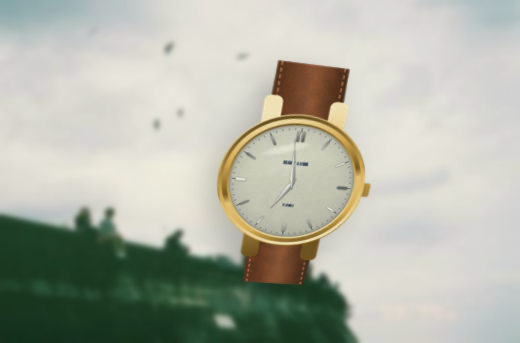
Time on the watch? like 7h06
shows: 6h59
